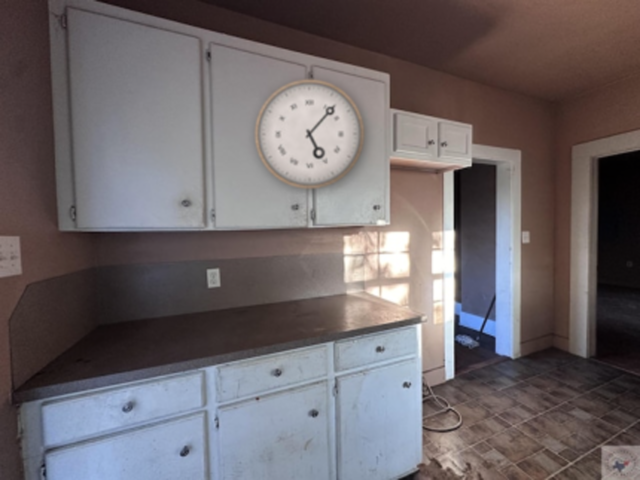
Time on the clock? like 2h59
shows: 5h07
